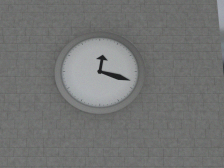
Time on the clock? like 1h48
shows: 12h18
